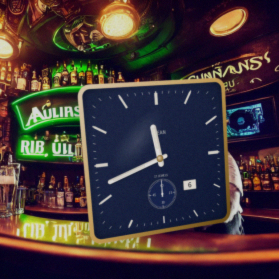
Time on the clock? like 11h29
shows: 11h42
